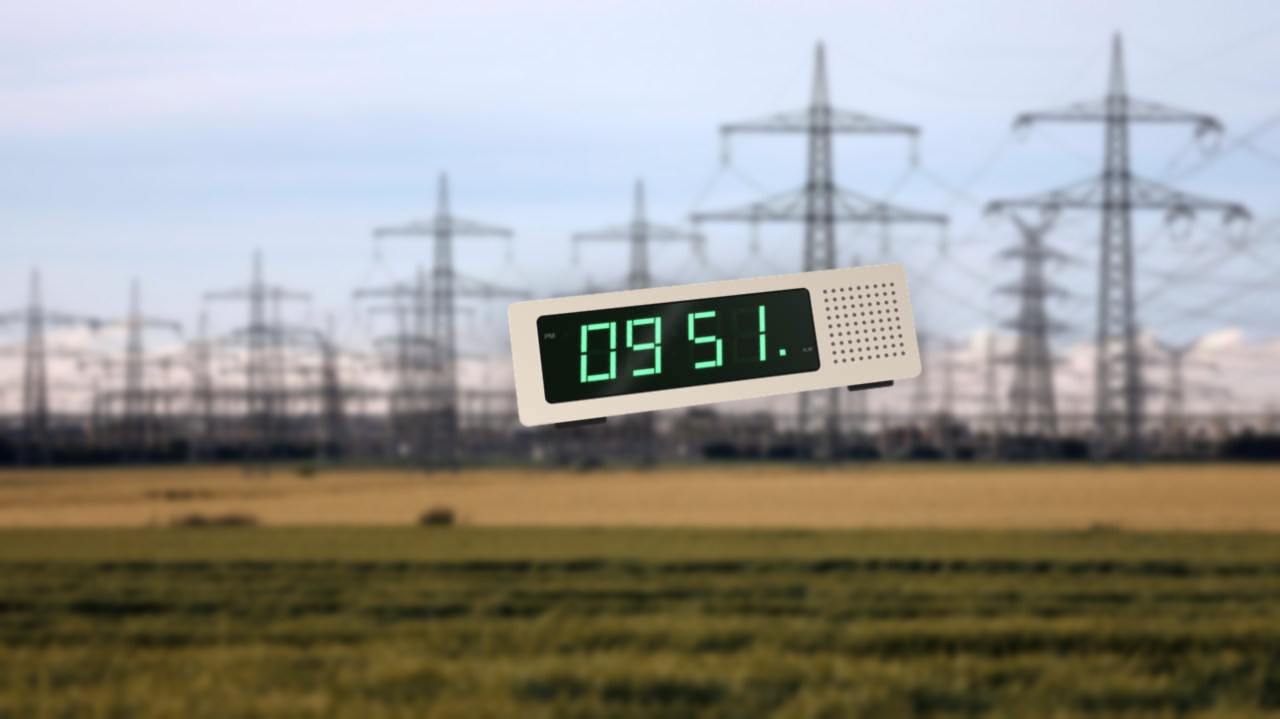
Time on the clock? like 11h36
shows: 9h51
